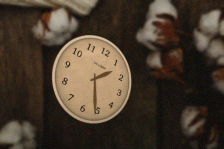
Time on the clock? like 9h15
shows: 1h26
